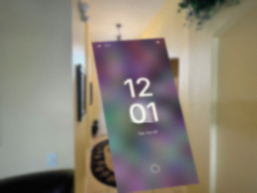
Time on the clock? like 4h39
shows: 12h01
